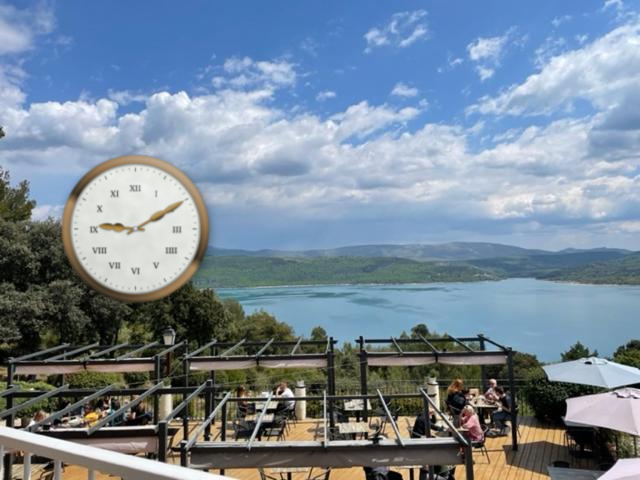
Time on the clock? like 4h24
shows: 9h10
